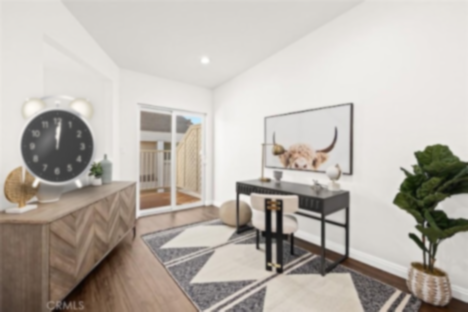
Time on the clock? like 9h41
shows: 12h01
